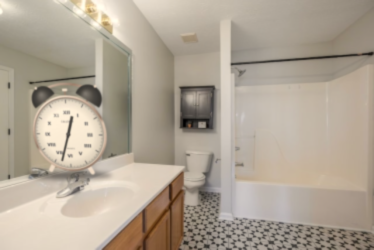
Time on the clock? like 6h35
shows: 12h33
